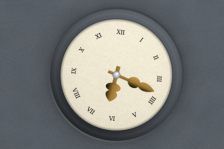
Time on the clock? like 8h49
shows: 6h18
